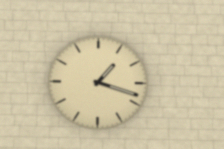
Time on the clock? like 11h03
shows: 1h18
